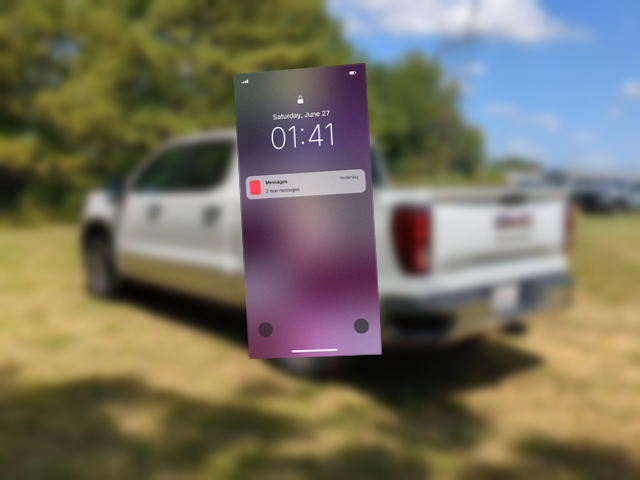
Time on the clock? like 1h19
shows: 1h41
